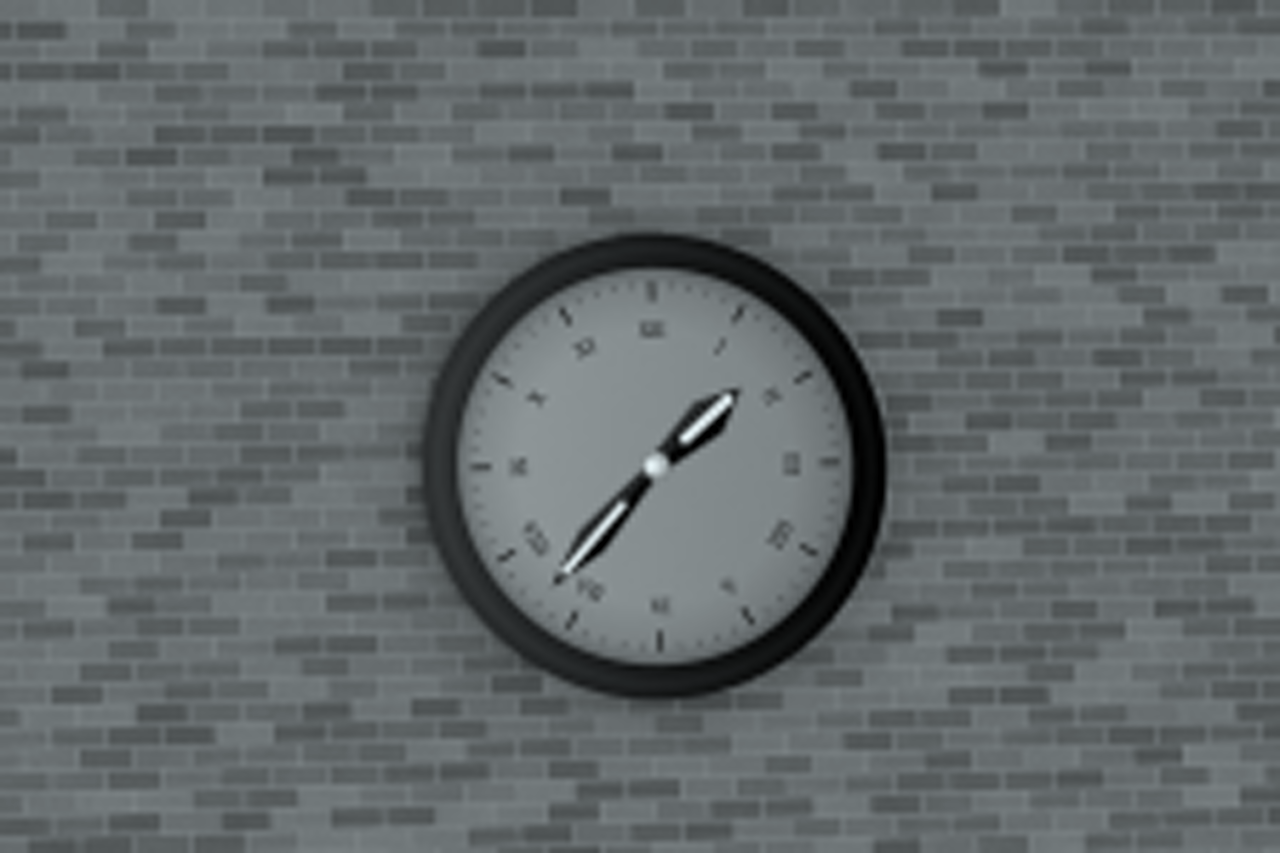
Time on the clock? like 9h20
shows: 1h37
